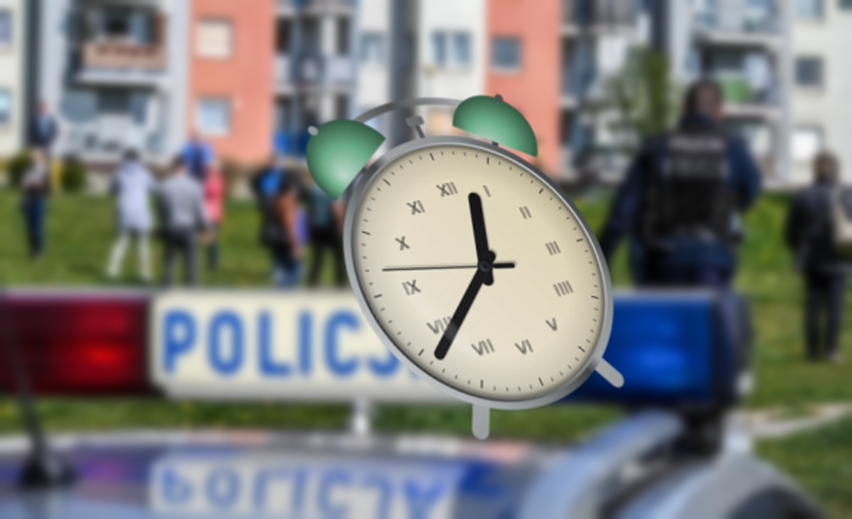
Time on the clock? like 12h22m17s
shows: 12h38m47s
